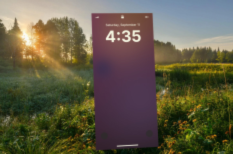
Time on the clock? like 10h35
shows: 4h35
